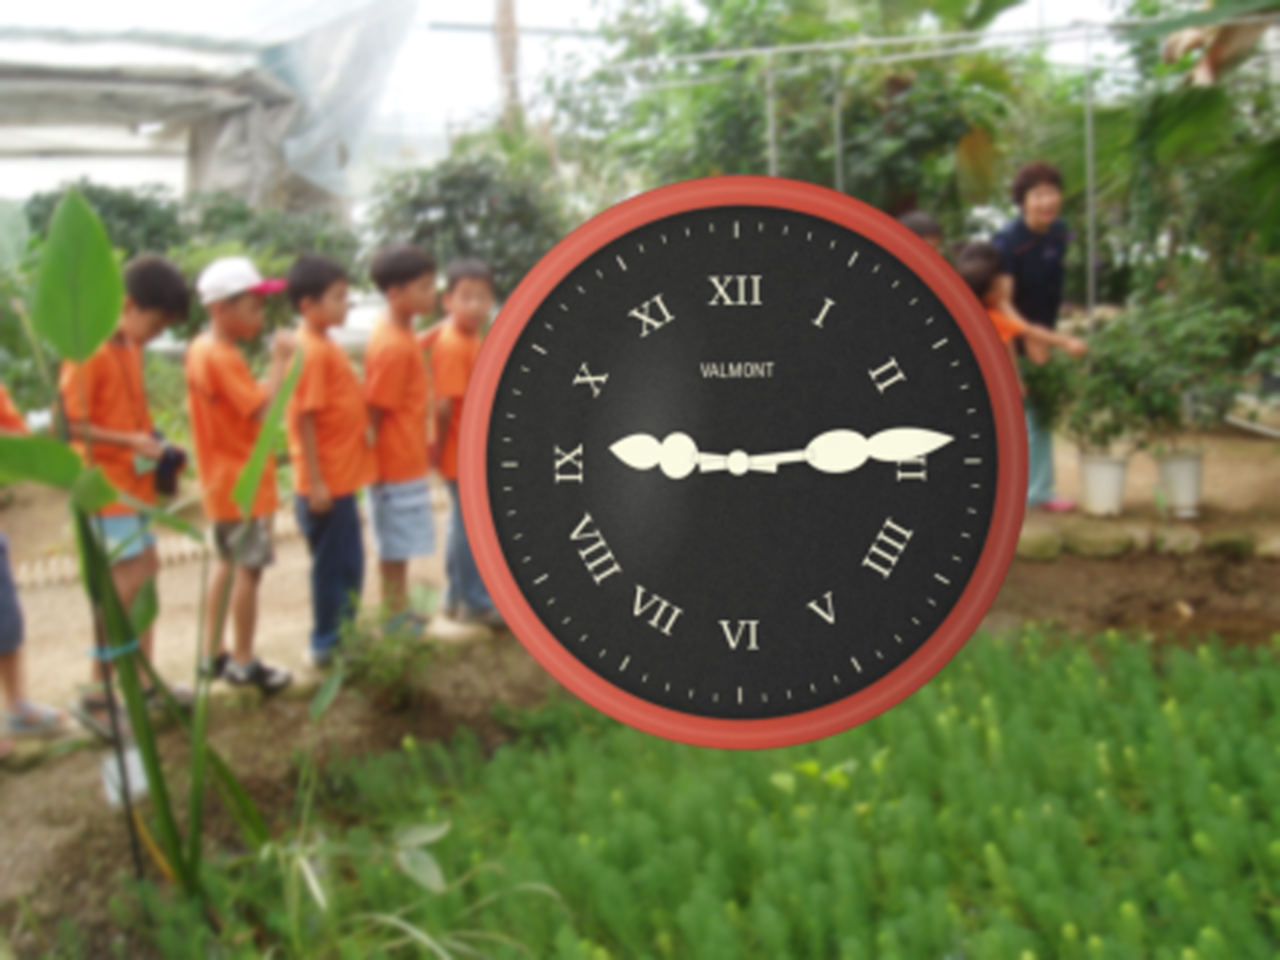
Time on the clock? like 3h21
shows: 9h14
